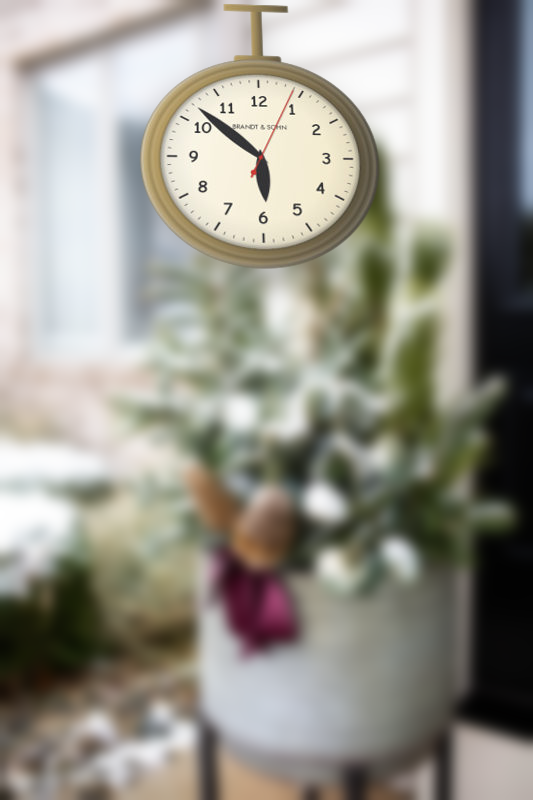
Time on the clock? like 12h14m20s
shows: 5h52m04s
